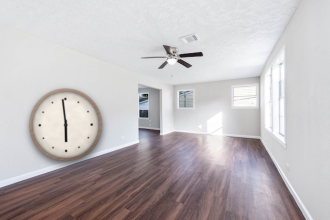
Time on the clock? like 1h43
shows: 5h59
